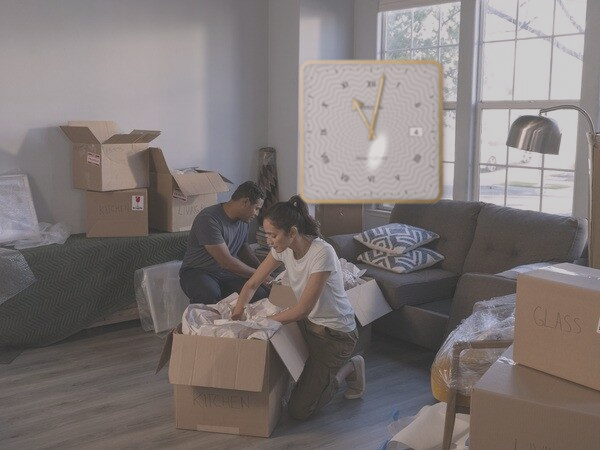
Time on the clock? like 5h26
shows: 11h02
